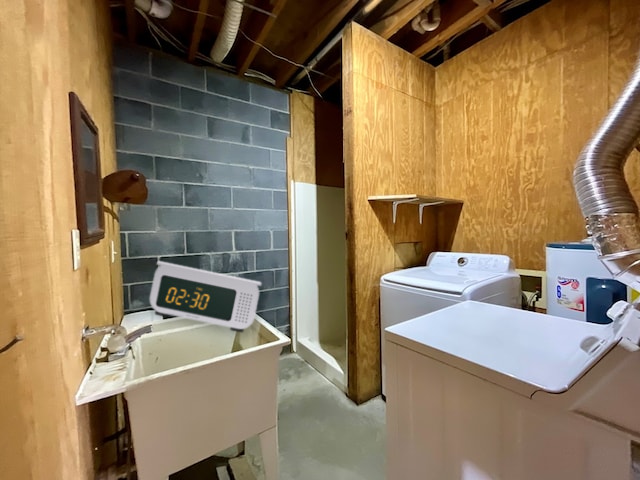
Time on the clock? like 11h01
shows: 2h30
